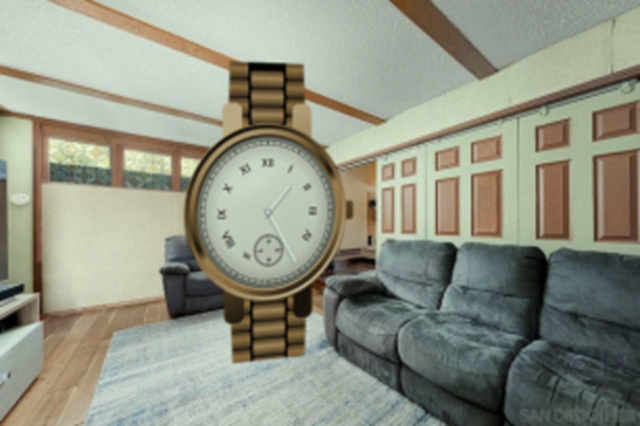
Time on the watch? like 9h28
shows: 1h25
